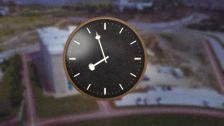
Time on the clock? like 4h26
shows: 7h57
